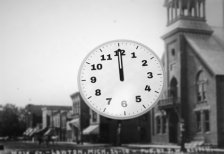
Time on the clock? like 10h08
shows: 12h00
